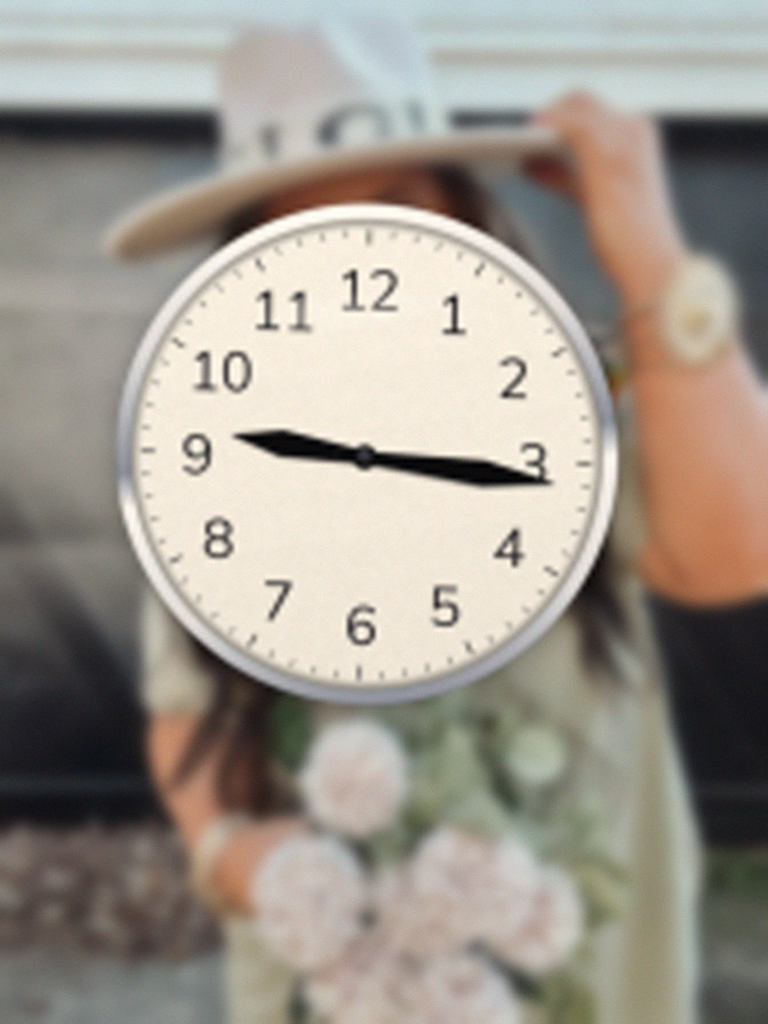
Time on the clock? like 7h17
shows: 9h16
